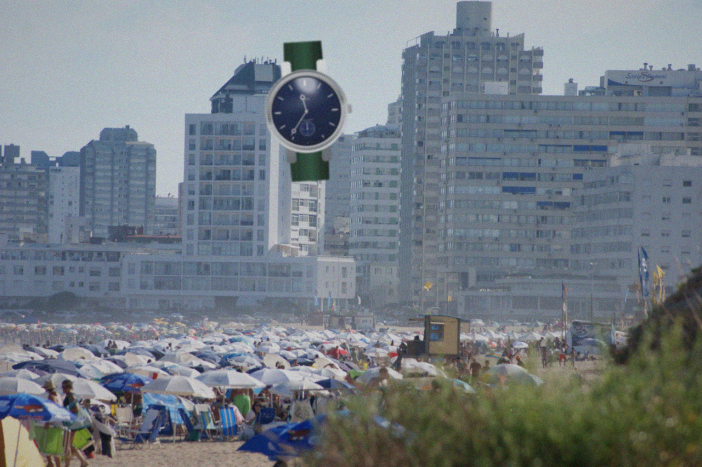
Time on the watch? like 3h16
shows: 11h36
